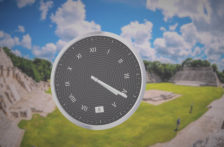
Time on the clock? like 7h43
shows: 4h21
